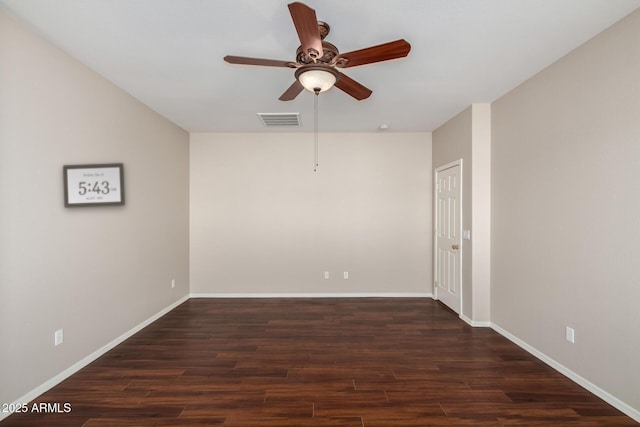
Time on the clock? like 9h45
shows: 5h43
